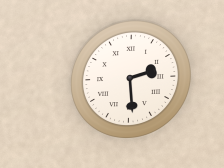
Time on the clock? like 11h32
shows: 2h29
